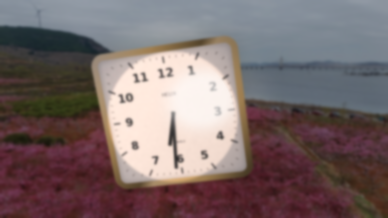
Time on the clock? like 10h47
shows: 6h31
